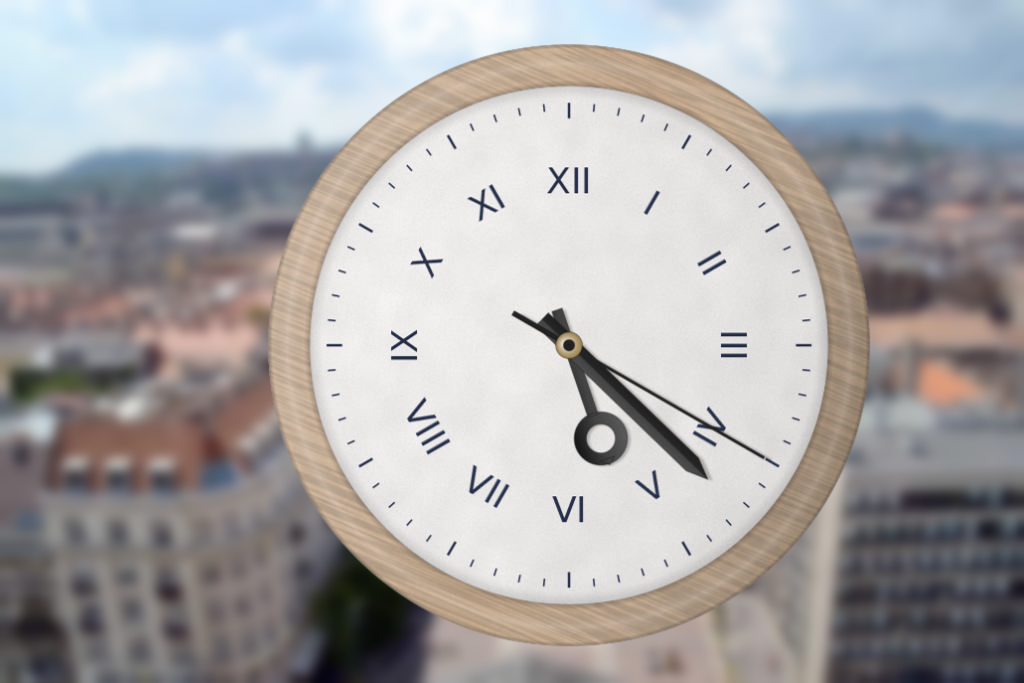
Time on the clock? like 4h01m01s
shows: 5h22m20s
